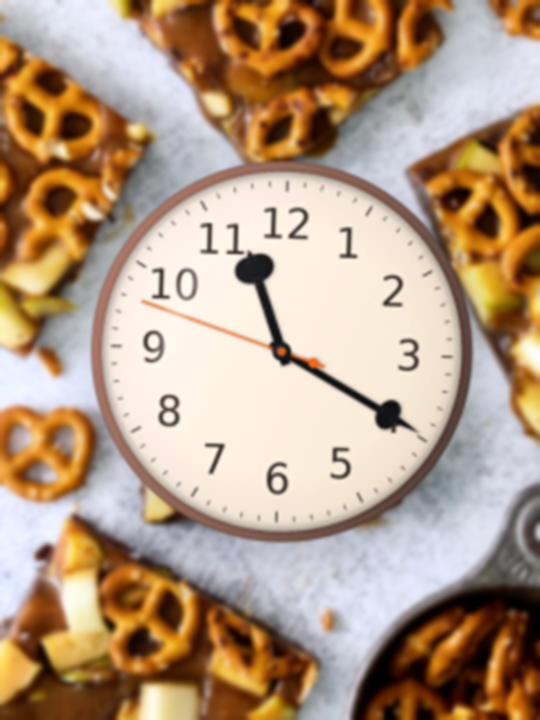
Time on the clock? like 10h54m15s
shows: 11h19m48s
